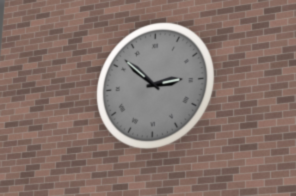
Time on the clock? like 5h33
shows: 2h52
